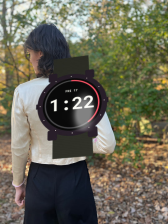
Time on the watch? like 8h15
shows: 1h22
